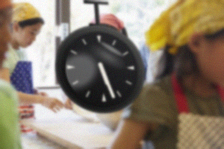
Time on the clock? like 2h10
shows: 5h27
